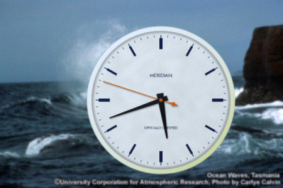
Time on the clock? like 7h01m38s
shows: 5h41m48s
